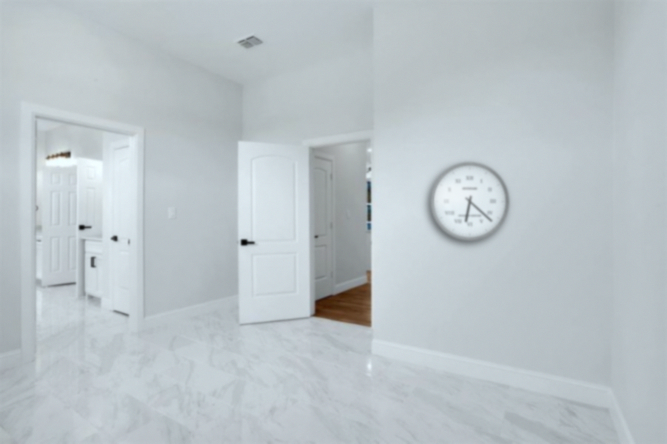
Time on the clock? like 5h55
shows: 6h22
